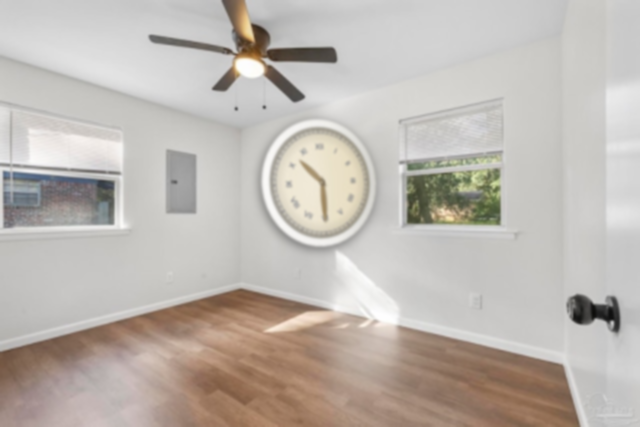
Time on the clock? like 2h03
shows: 10h30
